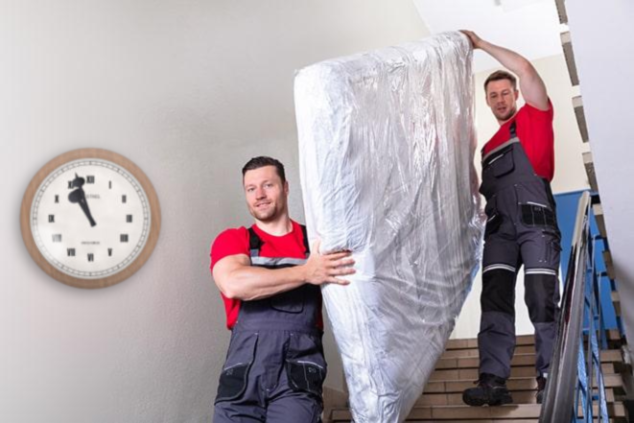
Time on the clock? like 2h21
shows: 10h57
